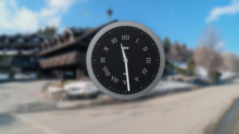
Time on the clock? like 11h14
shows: 11h29
